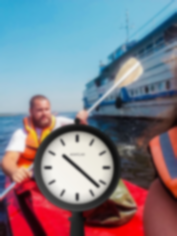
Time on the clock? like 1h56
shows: 10h22
